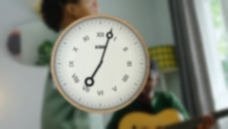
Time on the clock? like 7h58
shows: 7h03
